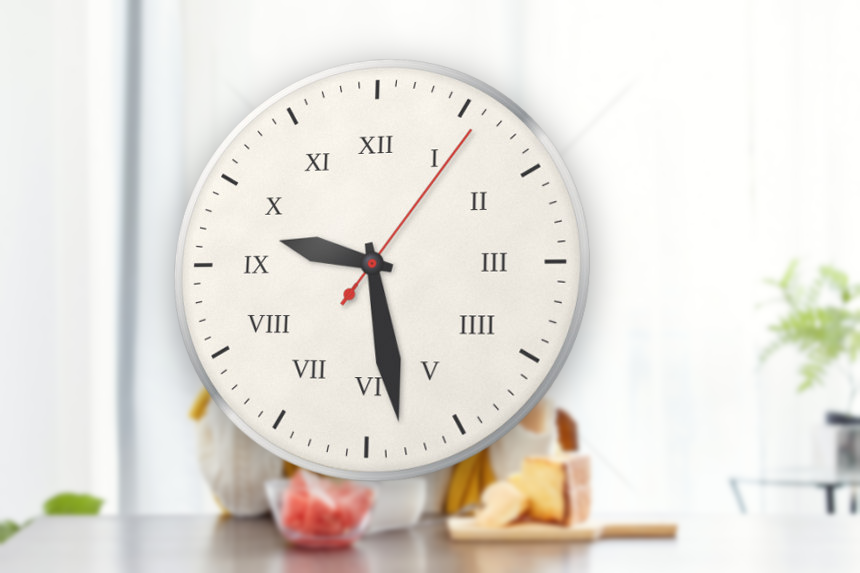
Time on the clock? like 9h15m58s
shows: 9h28m06s
